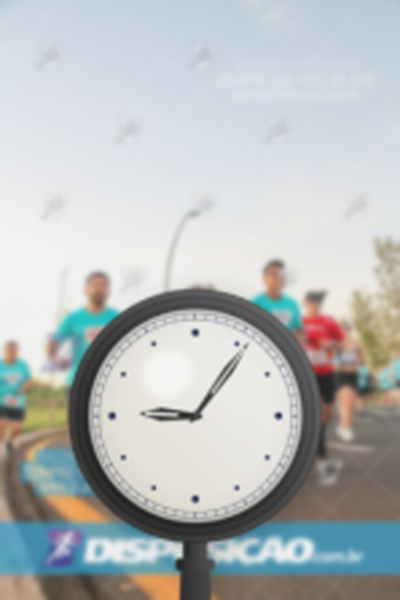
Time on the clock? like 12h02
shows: 9h06
